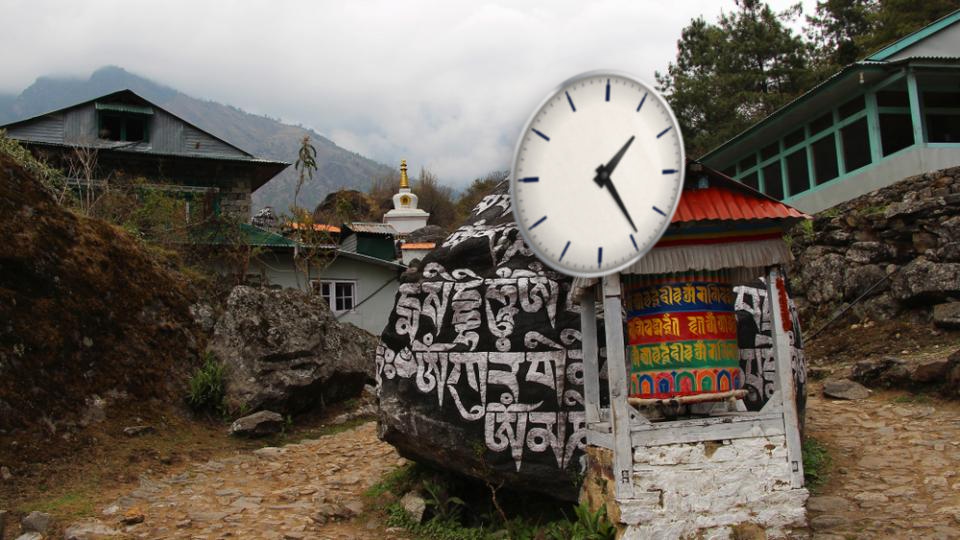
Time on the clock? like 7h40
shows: 1h24
